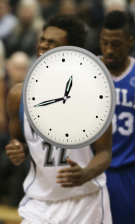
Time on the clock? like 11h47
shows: 12h43
